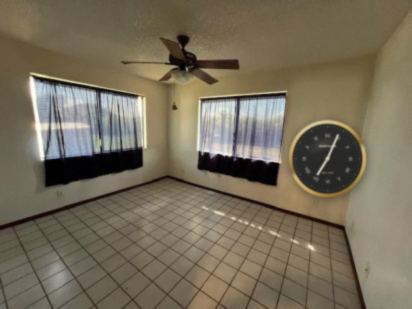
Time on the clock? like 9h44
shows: 7h04
